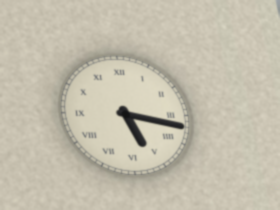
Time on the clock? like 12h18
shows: 5h17
